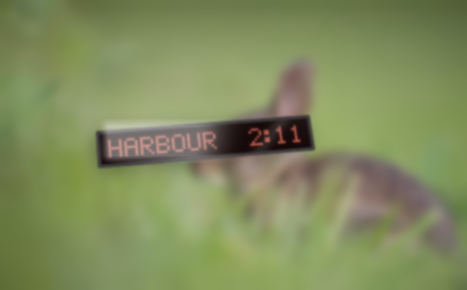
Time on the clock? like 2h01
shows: 2h11
